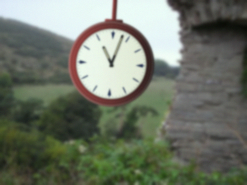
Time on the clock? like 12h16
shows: 11h03
